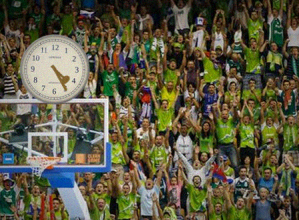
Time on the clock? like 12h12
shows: 4h25
